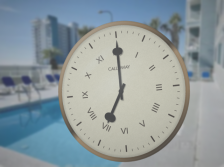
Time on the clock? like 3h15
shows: 7h00
